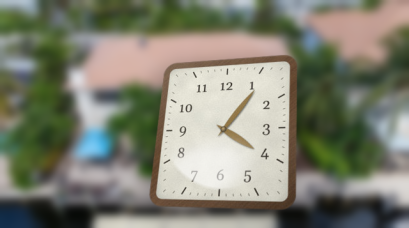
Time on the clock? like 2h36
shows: 4h06
